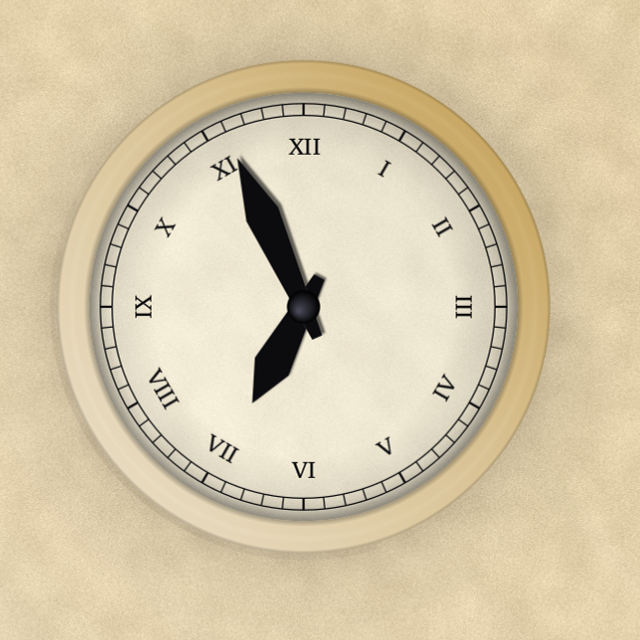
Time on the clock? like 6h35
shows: 6h56
